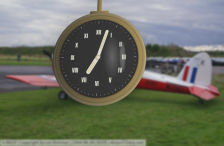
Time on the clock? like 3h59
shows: 7h03
